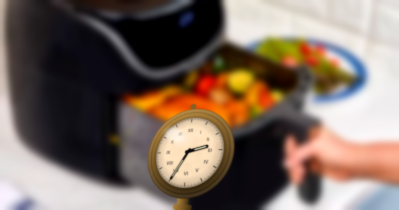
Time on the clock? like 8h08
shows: 2h35
